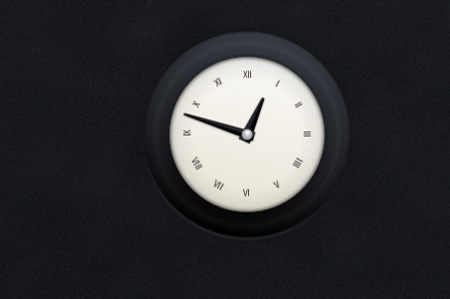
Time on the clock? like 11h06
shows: 12h48
